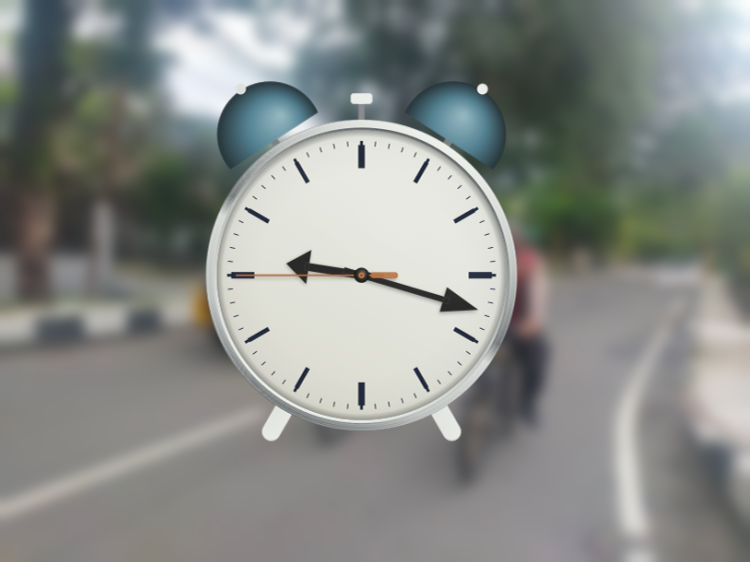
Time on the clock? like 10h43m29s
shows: 9h17m45s
